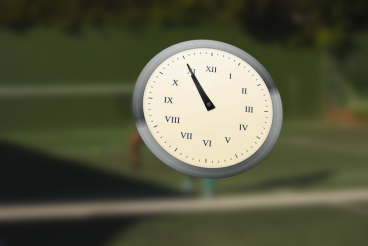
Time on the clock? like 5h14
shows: 10h55
